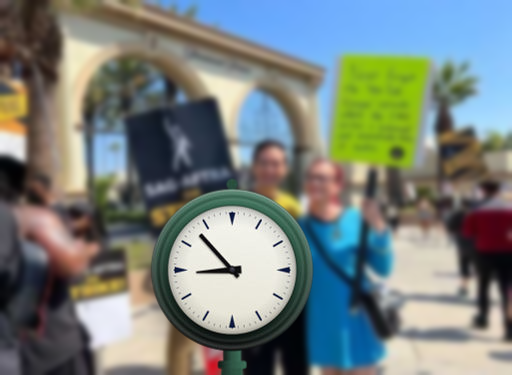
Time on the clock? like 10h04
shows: 8h53
